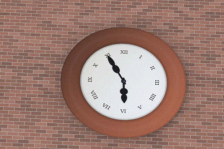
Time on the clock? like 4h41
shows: 5h55
